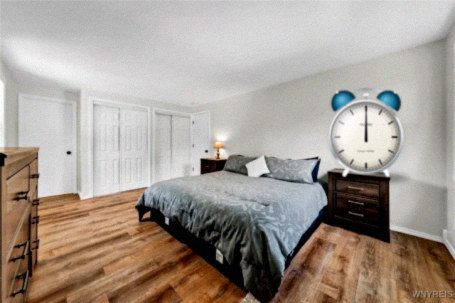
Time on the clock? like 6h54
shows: 12h00
